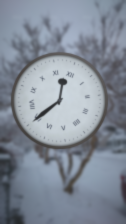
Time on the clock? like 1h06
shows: 11h35
